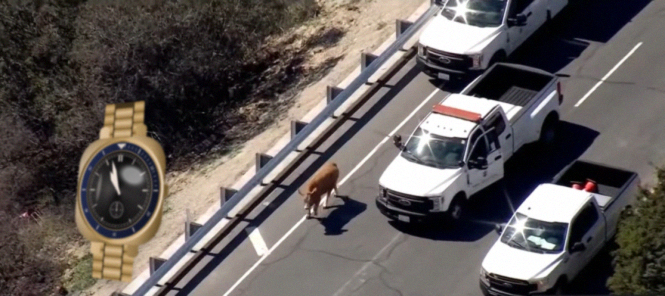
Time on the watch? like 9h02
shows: 10h57
